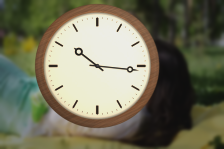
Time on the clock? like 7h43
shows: 10h16
